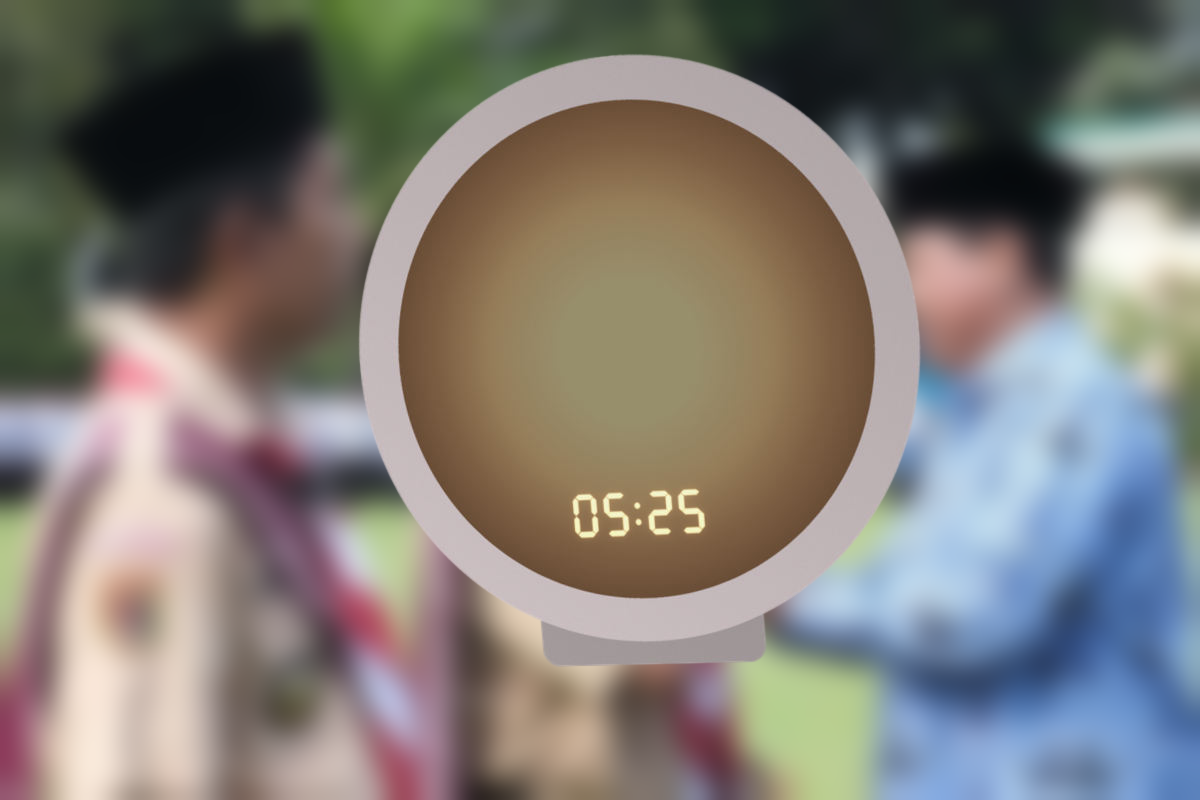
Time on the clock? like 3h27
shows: 5h25
